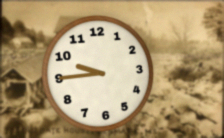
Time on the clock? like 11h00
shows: 9h45
